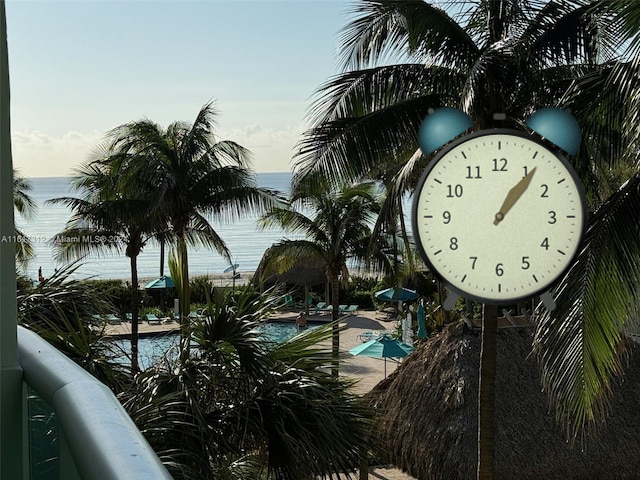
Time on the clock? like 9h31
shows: 1h06
